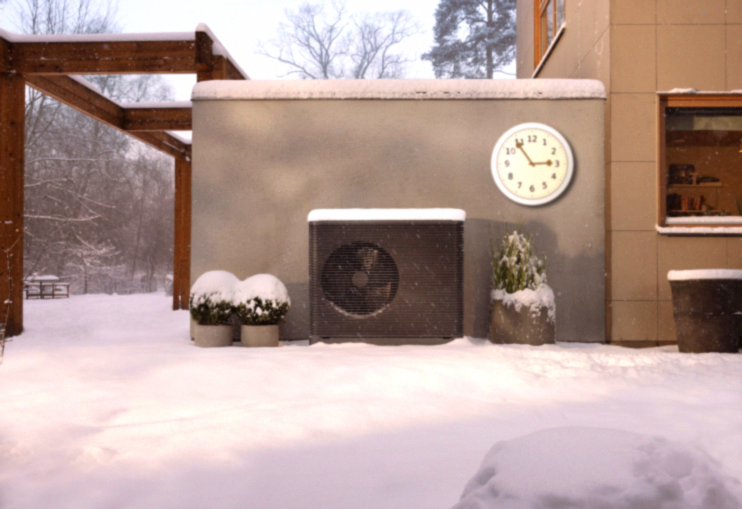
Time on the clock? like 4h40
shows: 2h54
